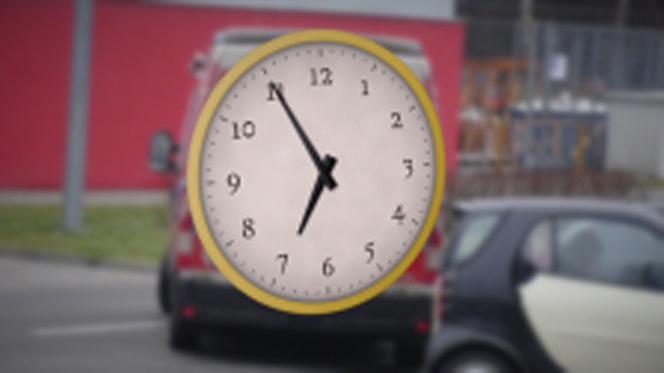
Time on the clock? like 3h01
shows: 6h55
